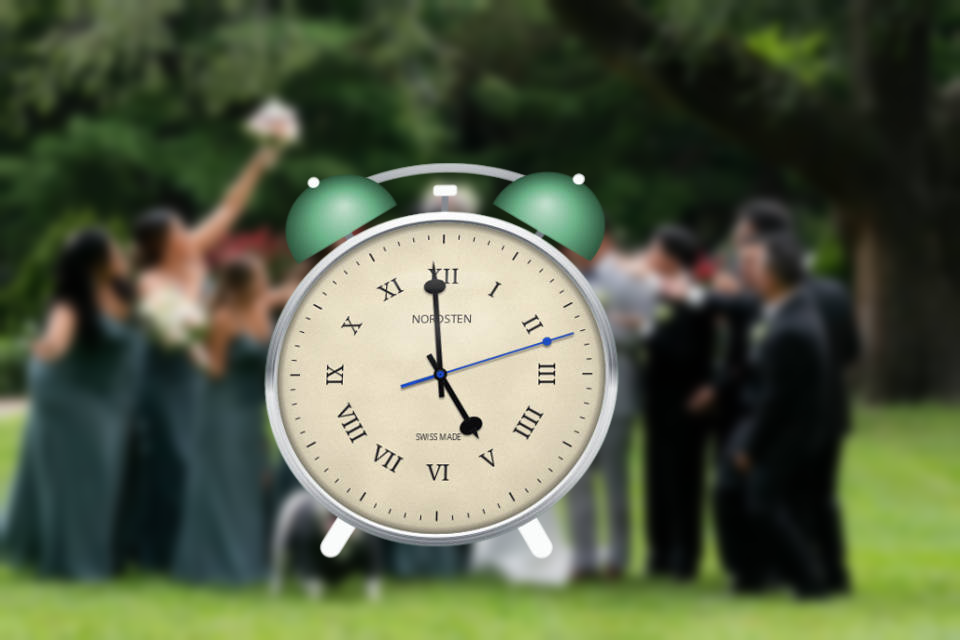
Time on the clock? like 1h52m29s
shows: 4h59m12s
